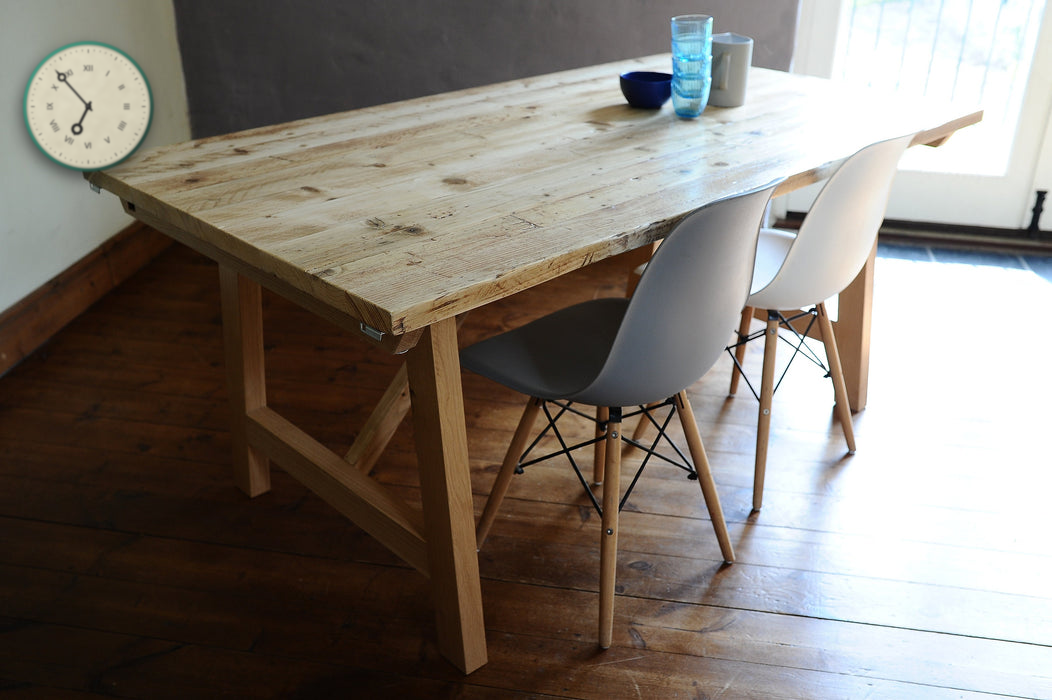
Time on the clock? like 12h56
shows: 6h53
